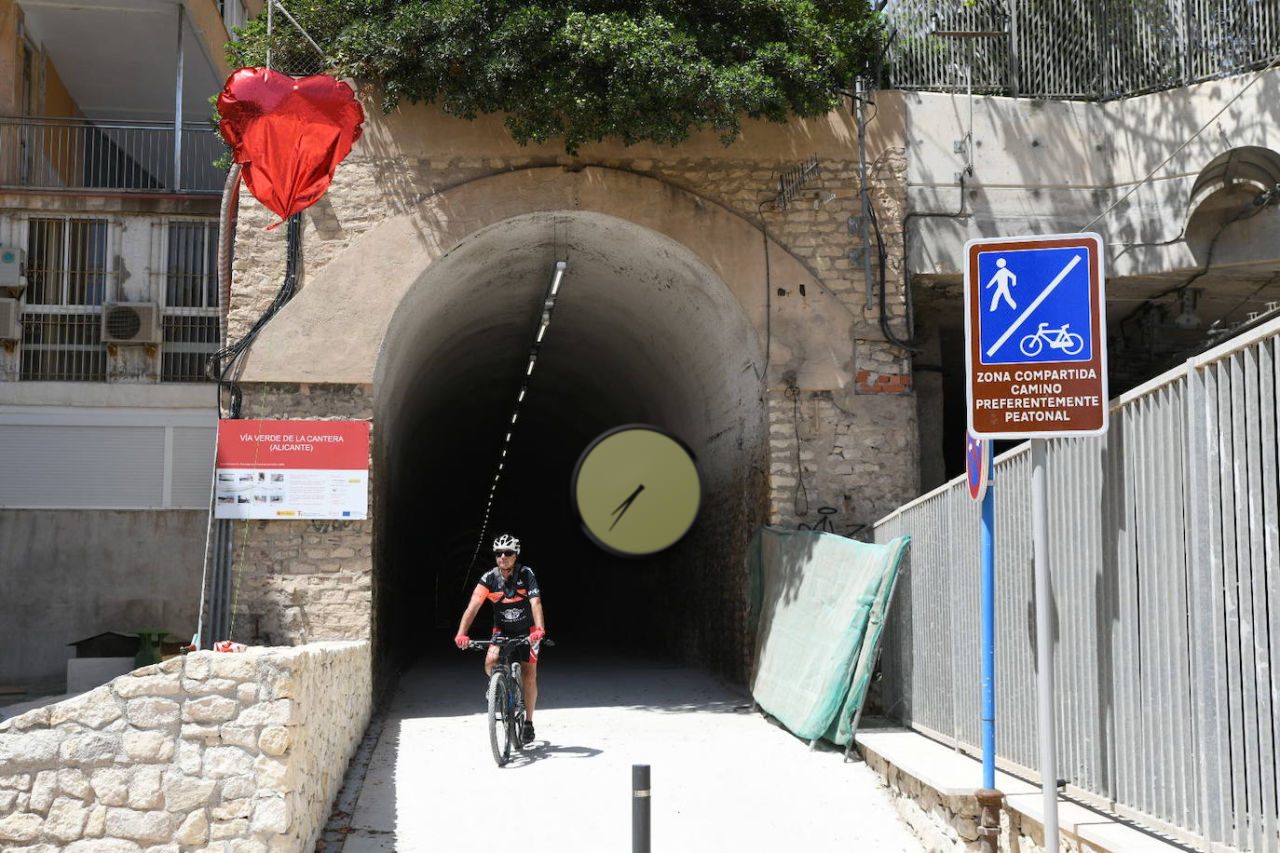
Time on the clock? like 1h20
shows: 7h36
